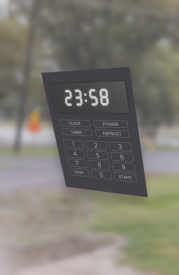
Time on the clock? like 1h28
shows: 23h58
